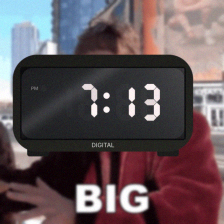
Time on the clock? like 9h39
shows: 7h13
